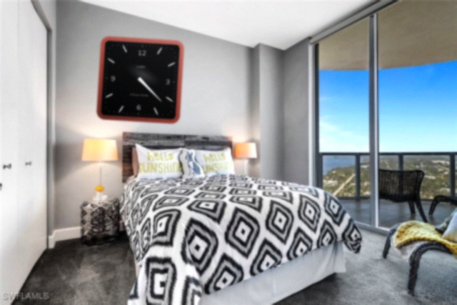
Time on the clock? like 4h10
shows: 4h22
